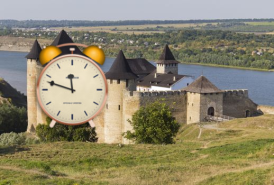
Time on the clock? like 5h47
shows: 11h48
